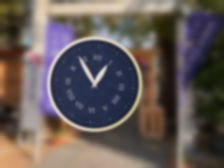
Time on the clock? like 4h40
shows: 12h54
